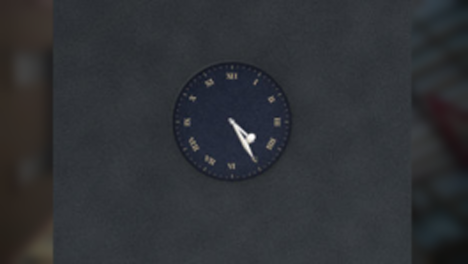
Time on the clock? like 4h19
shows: 4h25
